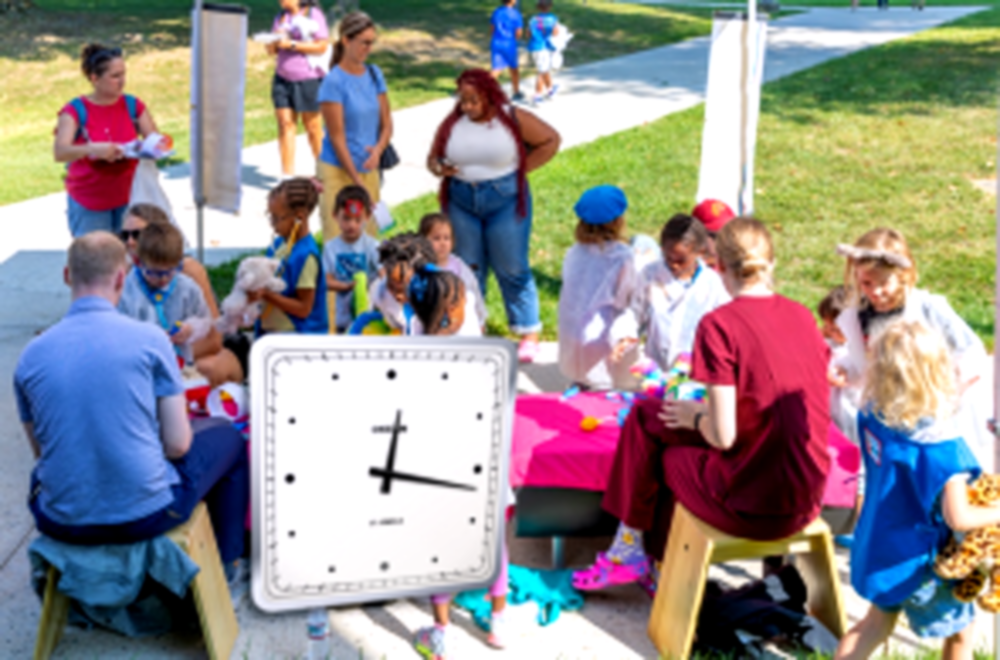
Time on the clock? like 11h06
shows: 12h17
